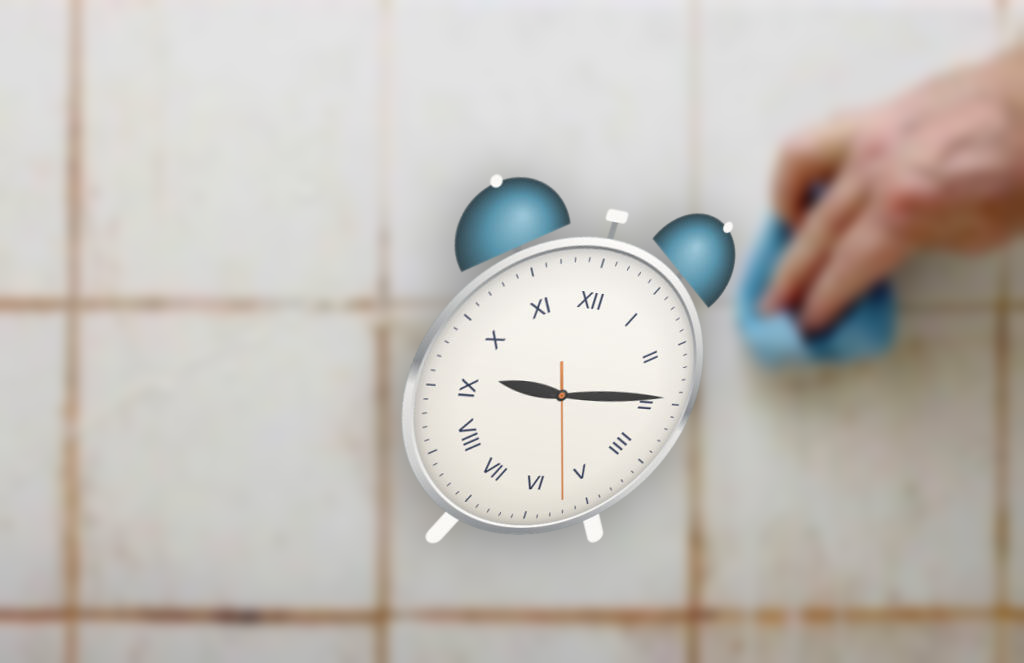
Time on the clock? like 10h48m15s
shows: 9h14m27s
